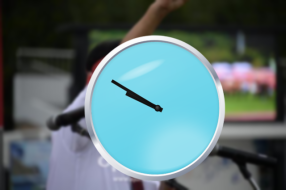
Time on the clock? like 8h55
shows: 9h50
